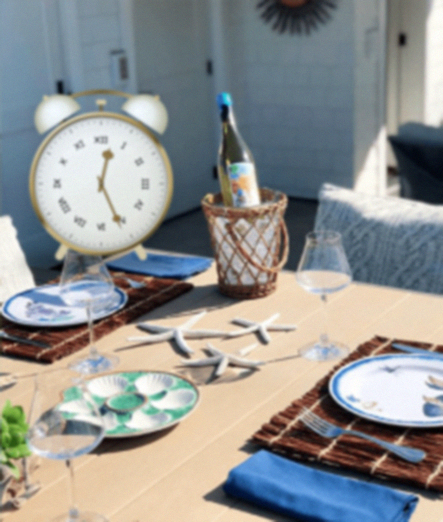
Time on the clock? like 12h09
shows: 12h26
